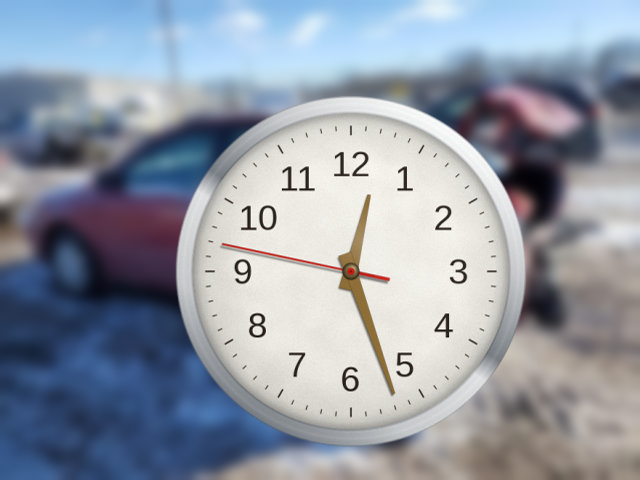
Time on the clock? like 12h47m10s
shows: 12h26m47s
